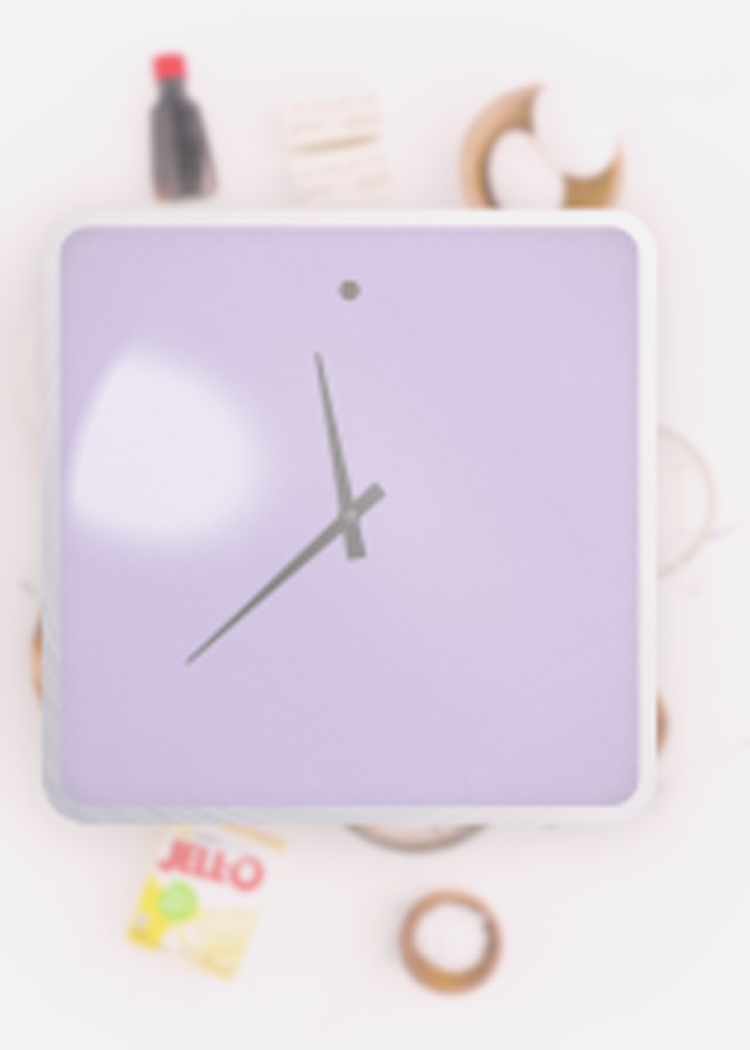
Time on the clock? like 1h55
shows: 11h38
